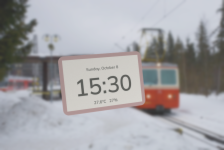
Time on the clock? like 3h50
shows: 15h30
